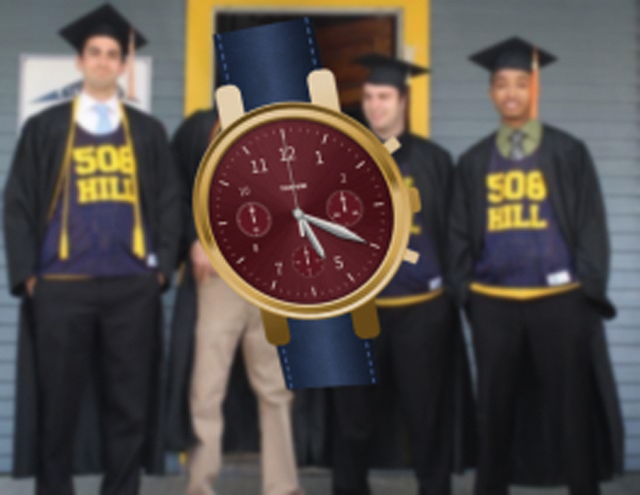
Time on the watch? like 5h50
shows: 5h20
